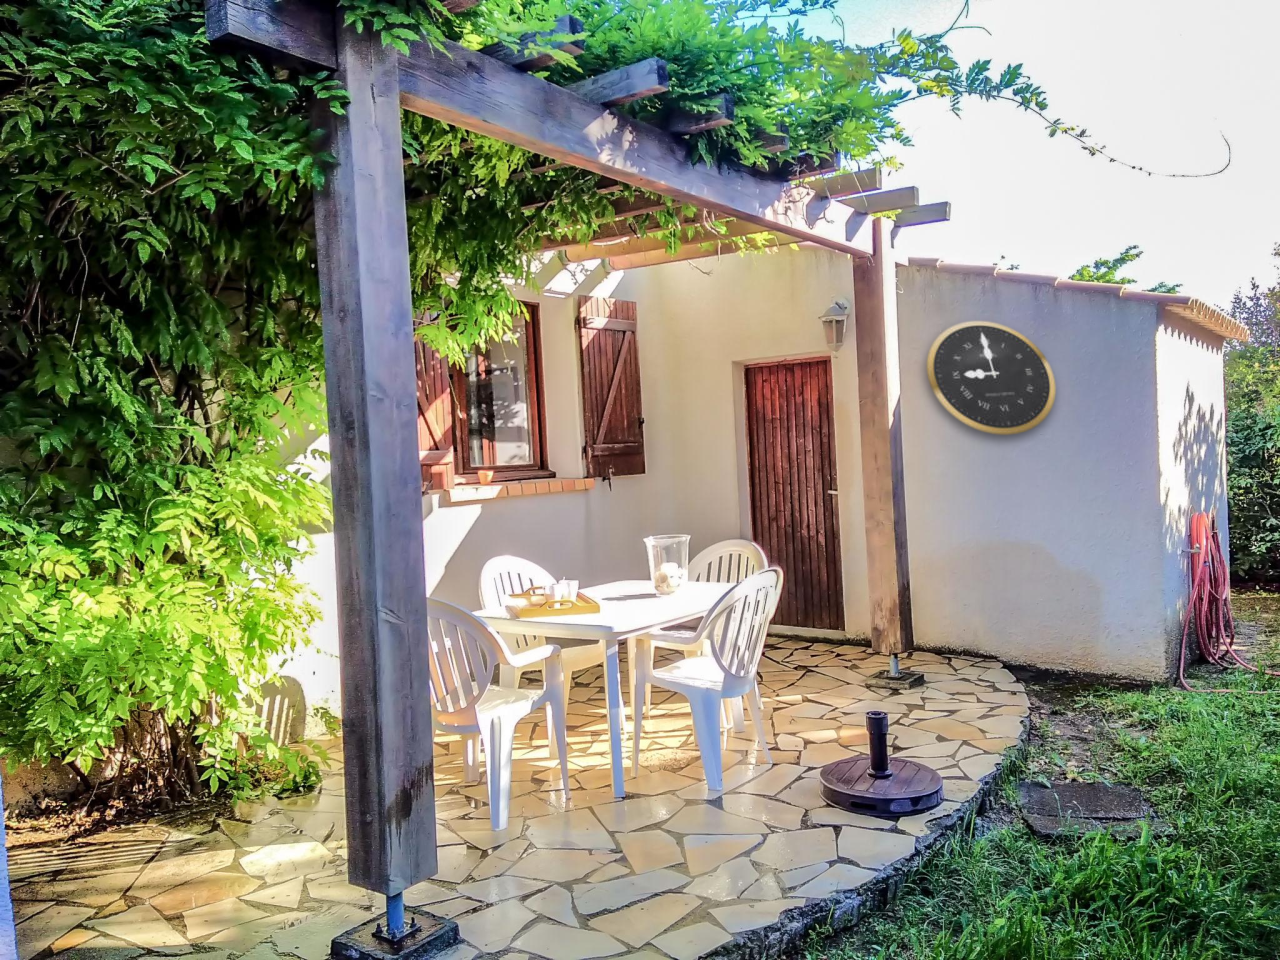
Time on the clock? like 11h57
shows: 9h00
